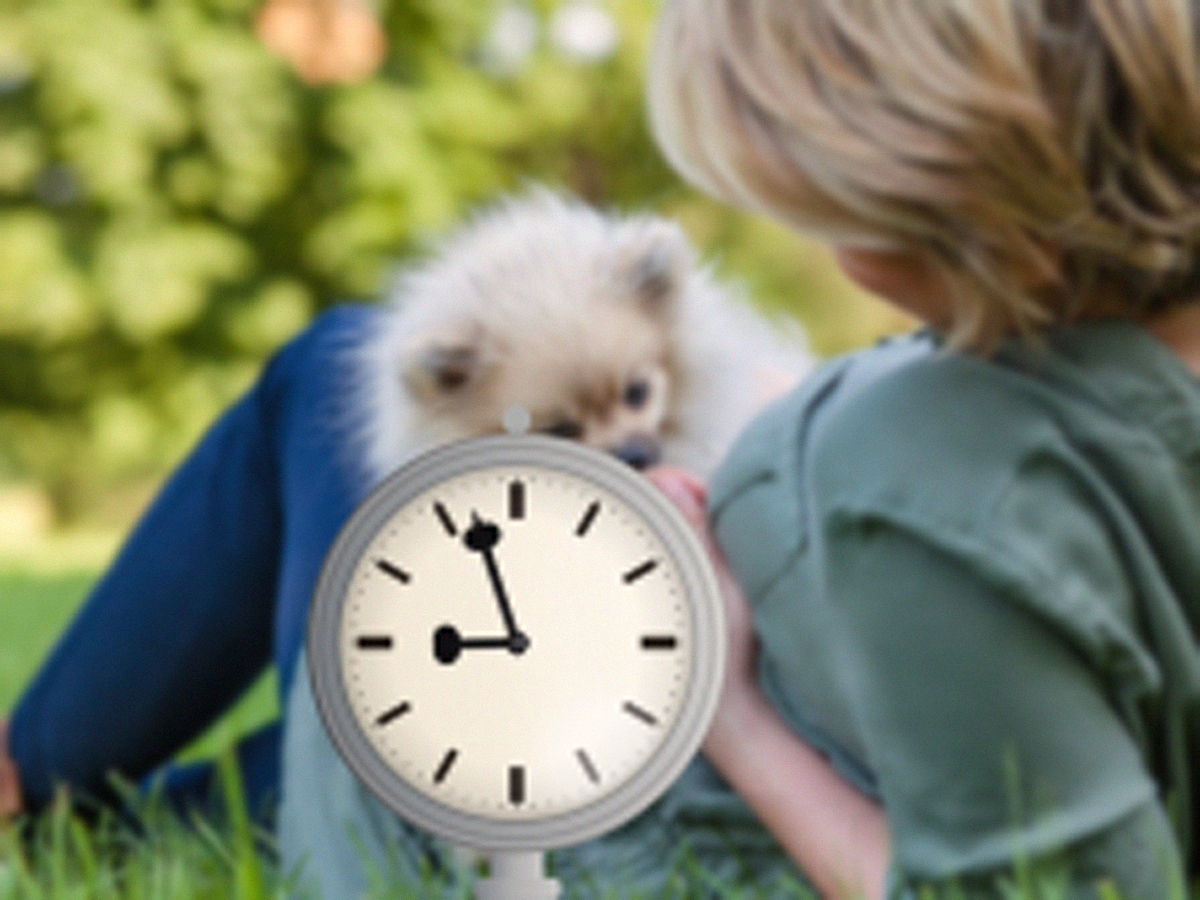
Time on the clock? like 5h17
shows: 8h57
